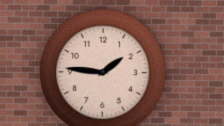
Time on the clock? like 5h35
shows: 1h46
